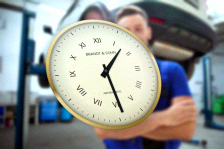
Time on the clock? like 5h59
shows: 1h29
